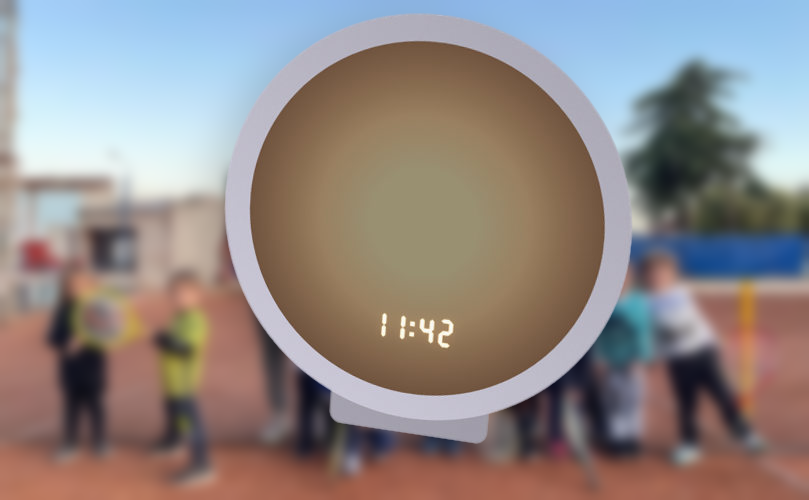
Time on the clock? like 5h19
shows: 11h42
